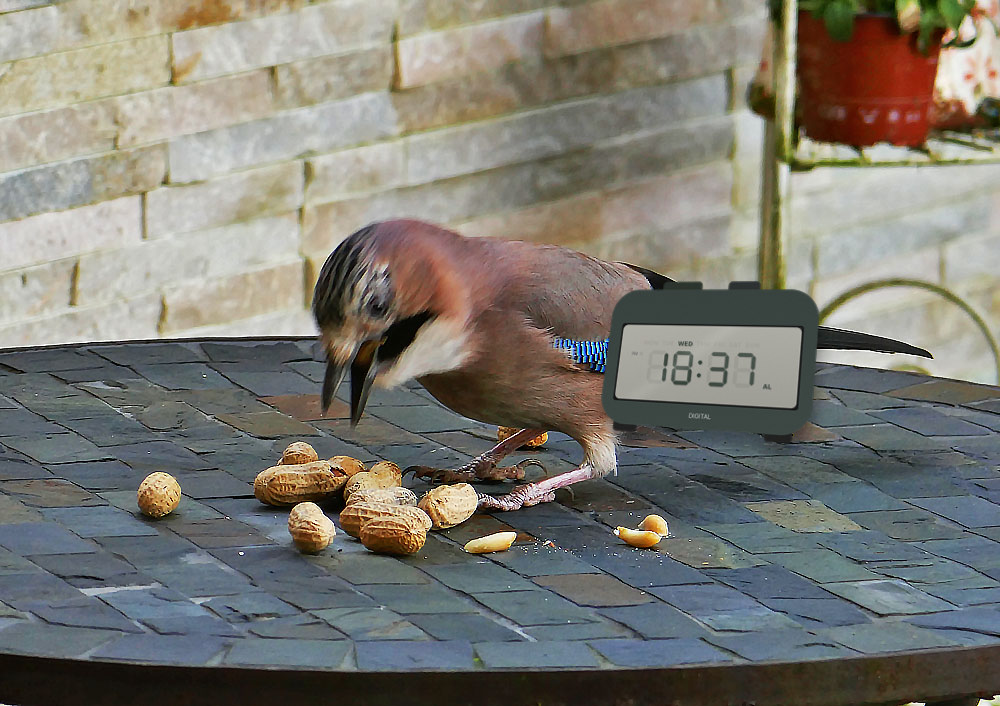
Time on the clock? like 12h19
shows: 18h37
